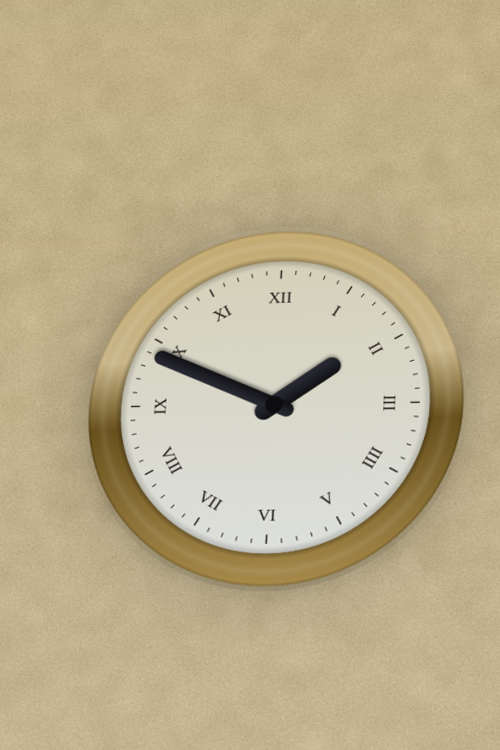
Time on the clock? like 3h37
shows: 1h49
